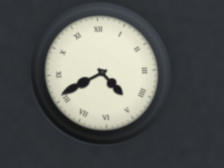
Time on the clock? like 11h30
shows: 4h41
